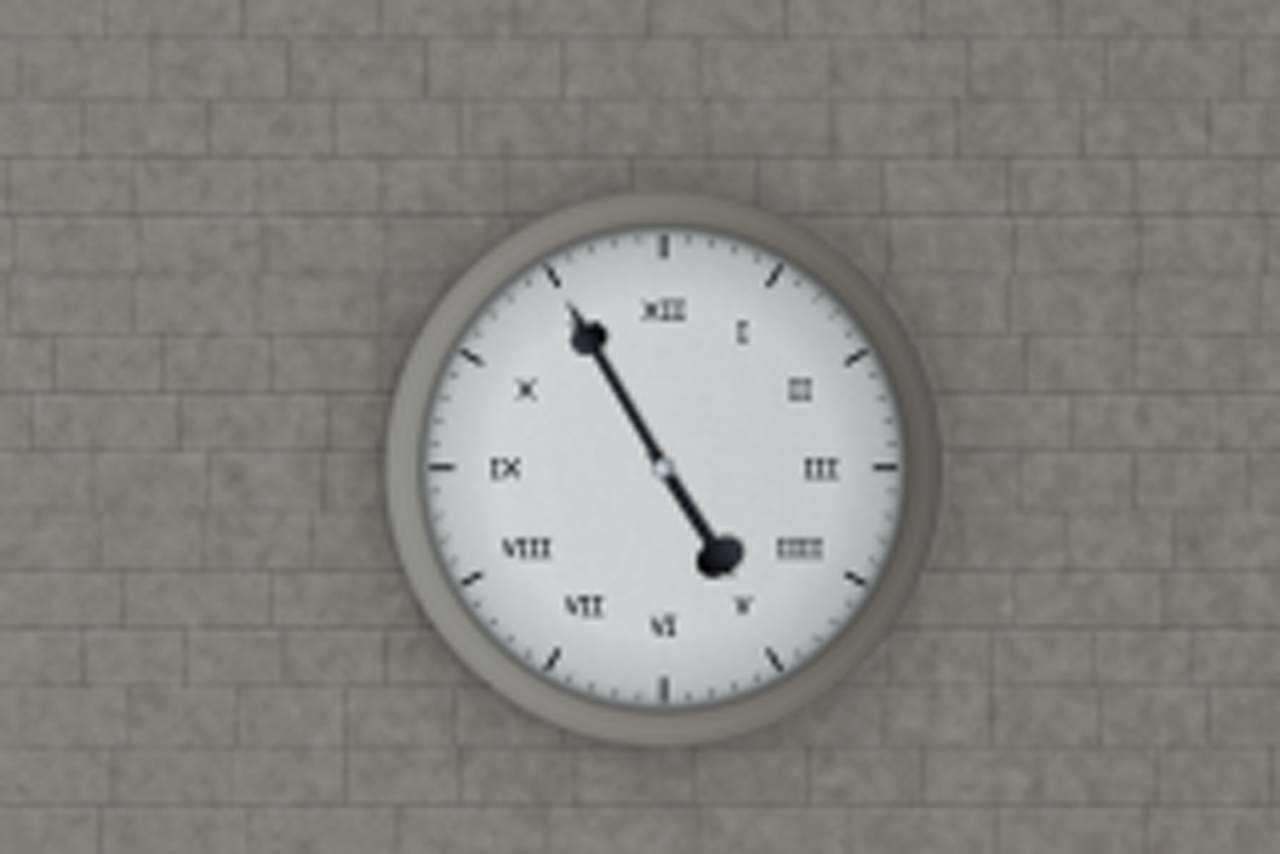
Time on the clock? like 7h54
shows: 4h55
